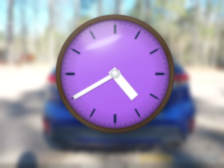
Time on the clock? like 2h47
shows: 4h40
